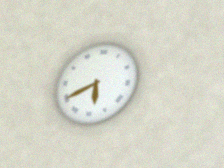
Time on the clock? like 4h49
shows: 5h40
